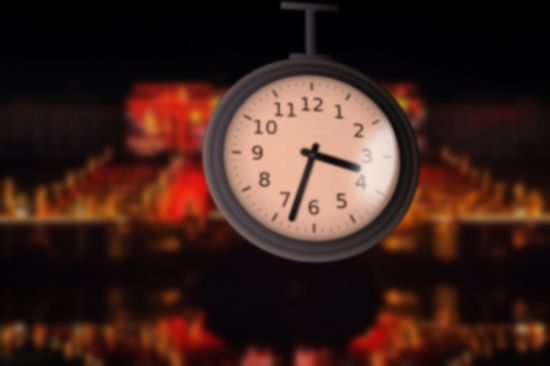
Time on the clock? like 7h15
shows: 3h33
